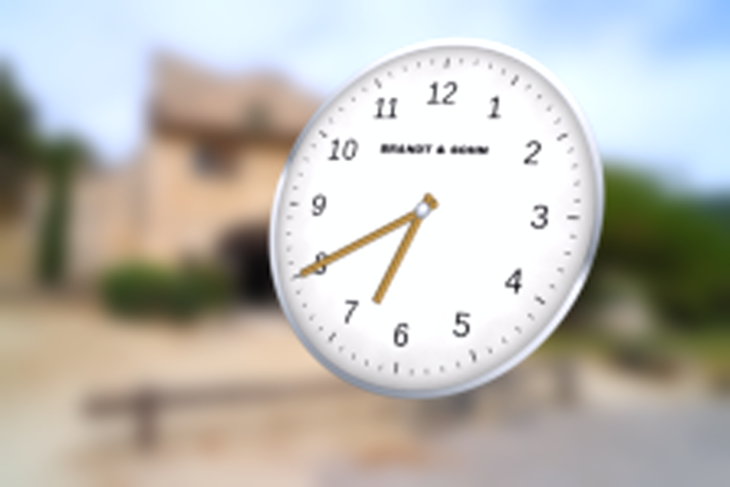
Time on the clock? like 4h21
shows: 6h40
